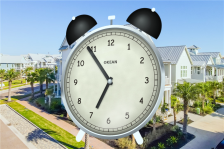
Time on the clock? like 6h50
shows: 6h54
